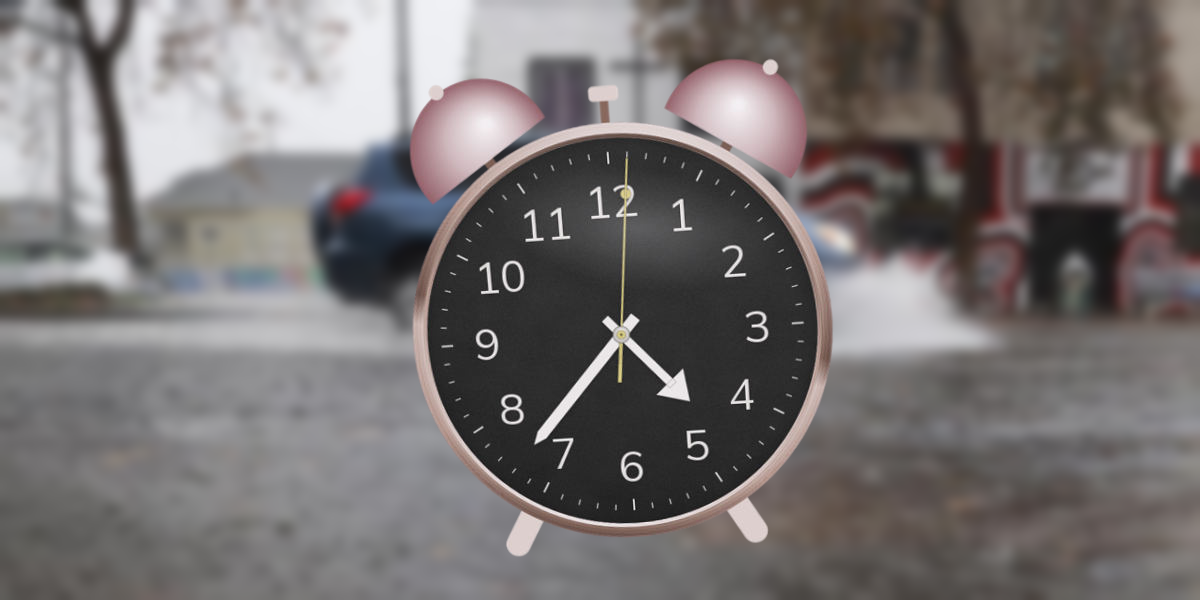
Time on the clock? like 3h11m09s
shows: 4h37m01s
